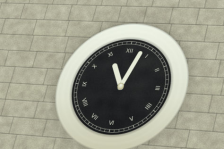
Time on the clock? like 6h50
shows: 11h03
